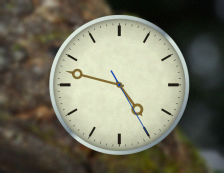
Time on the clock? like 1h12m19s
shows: 4h47m25s
